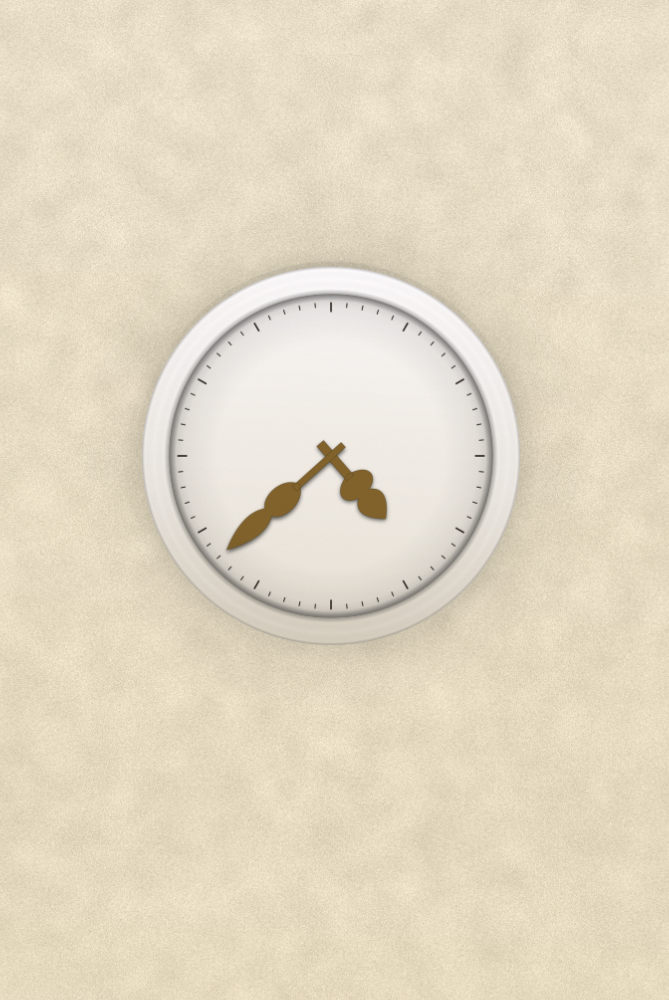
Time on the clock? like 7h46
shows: 4h38
